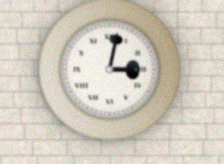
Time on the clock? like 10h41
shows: 3h02
